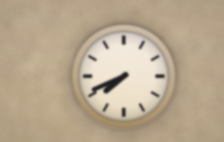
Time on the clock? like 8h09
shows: 7h41
